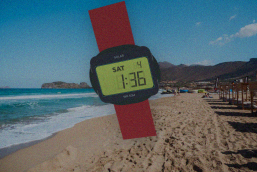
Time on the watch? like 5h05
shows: 1h36
